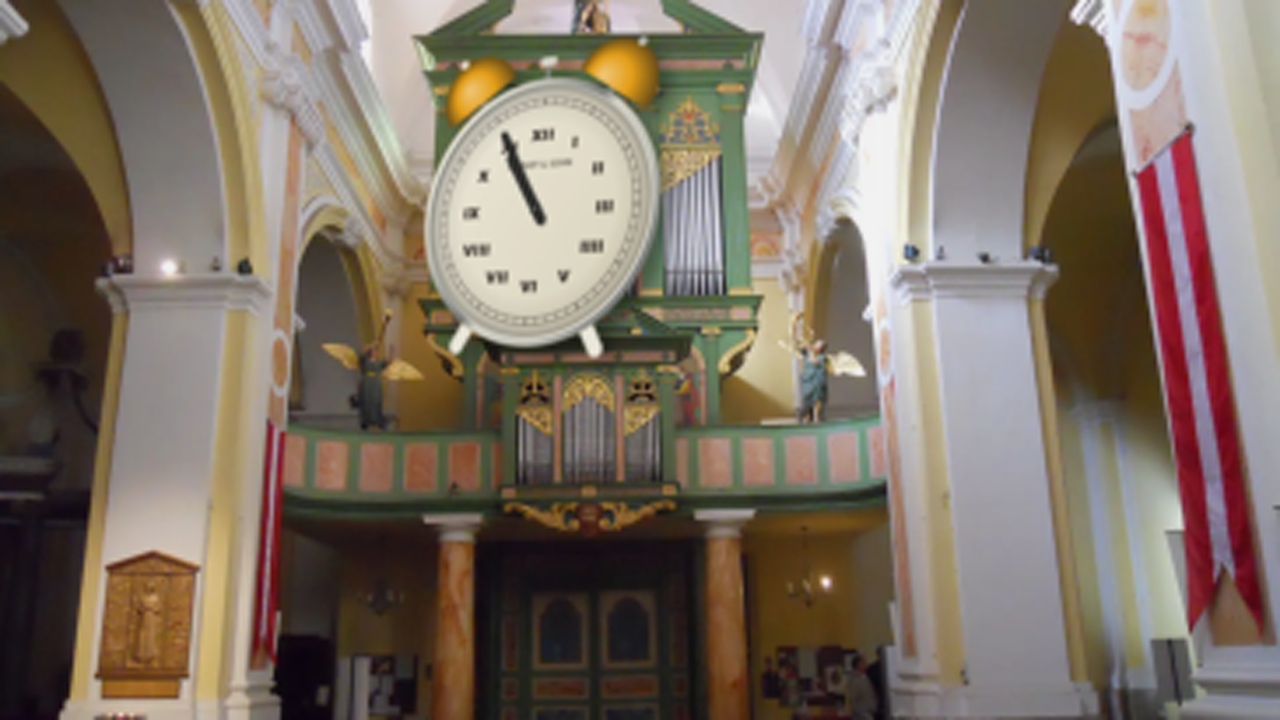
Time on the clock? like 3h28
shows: 10h55
